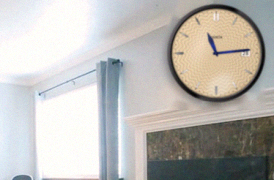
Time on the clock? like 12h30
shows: 11h14
